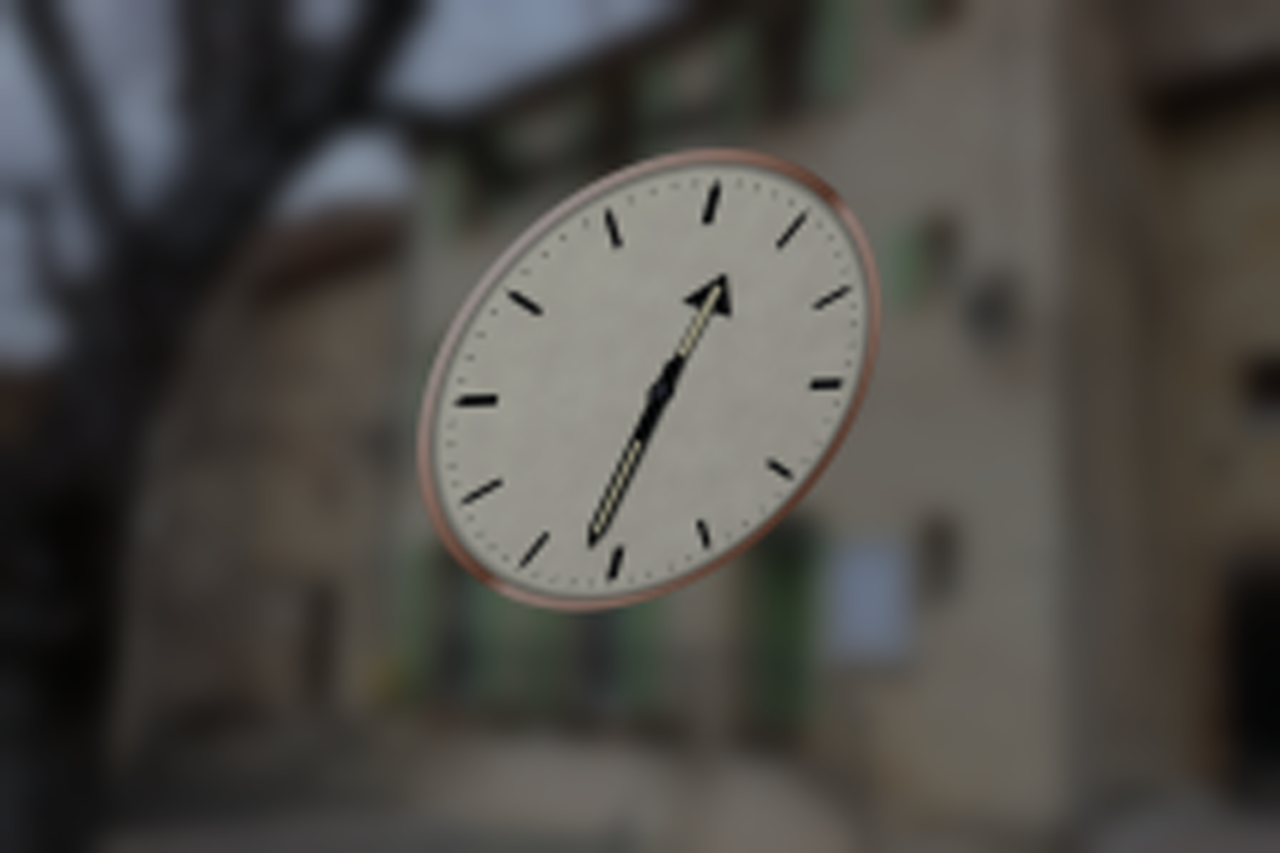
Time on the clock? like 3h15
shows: 12h32
